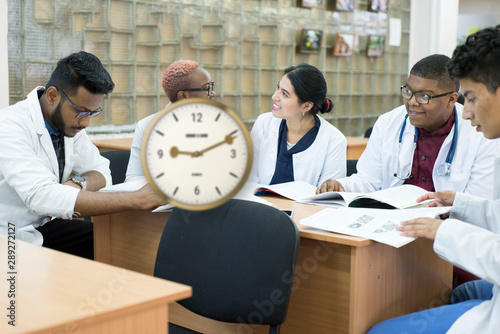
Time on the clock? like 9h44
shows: 9h11
